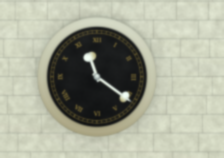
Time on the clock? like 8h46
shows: 11h21
